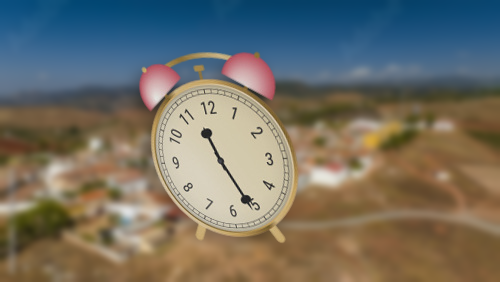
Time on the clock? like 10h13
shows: 11h26
